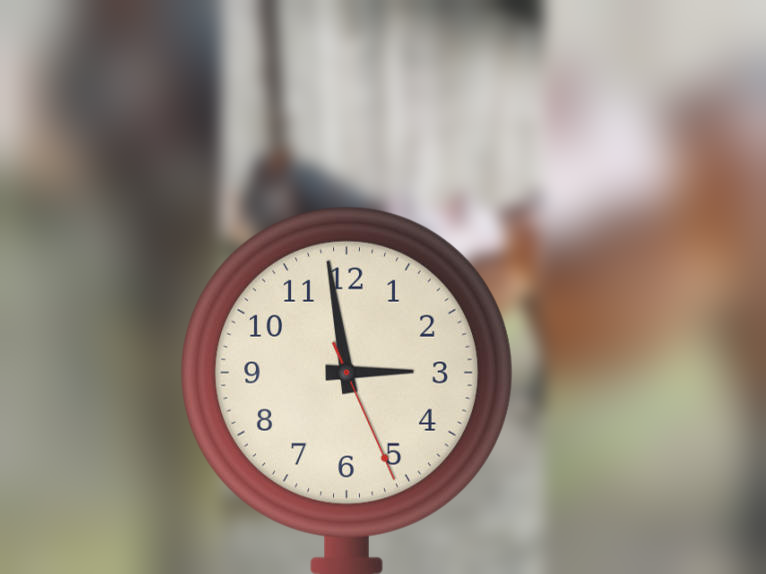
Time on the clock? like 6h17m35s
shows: 2h58m26s
